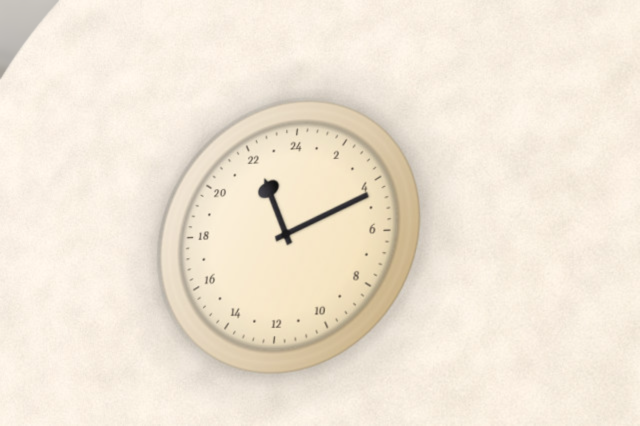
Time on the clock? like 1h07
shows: 22h11
